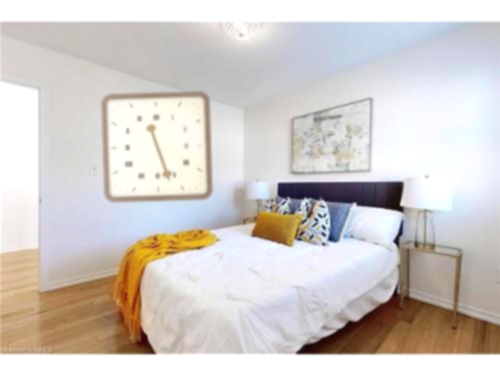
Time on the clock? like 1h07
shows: 11h27
